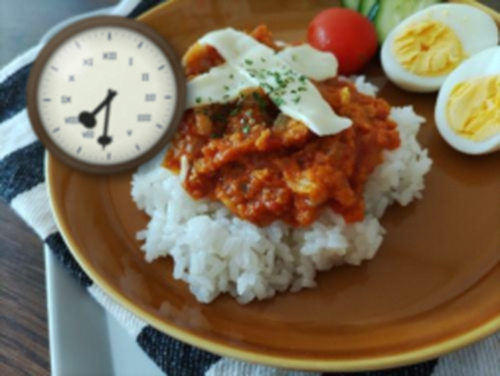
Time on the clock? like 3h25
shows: 7h31
